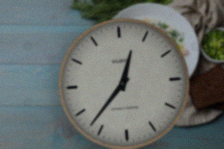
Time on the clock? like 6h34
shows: 12h37
